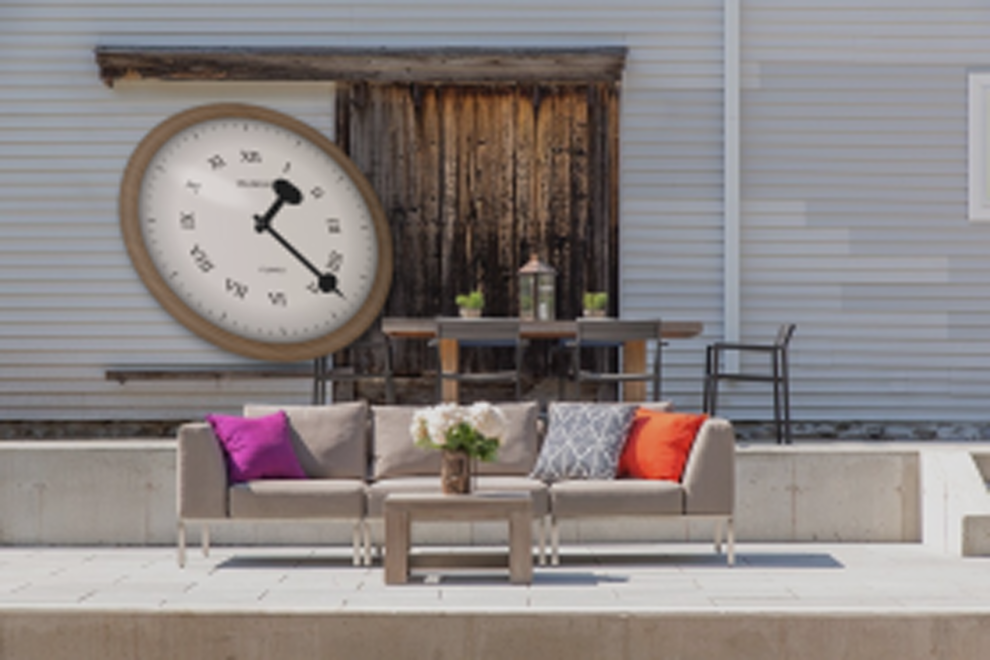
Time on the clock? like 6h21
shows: 1h23
